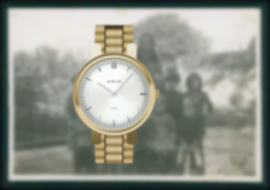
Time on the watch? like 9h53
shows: 10h07
